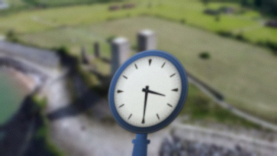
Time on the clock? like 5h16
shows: 3h30
